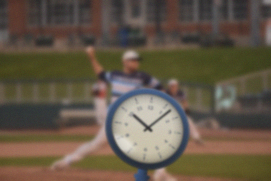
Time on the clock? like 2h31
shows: 10h07
